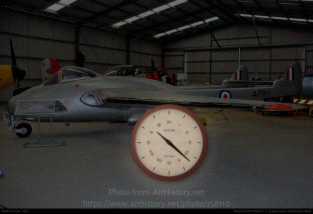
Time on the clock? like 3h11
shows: 10h22
